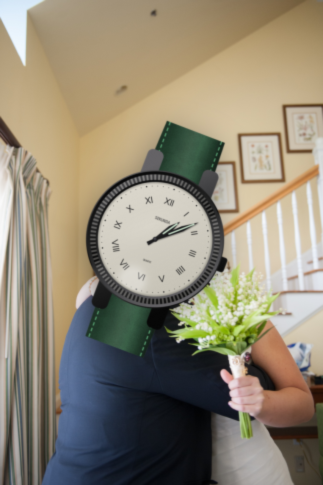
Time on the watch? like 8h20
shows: 1h08
